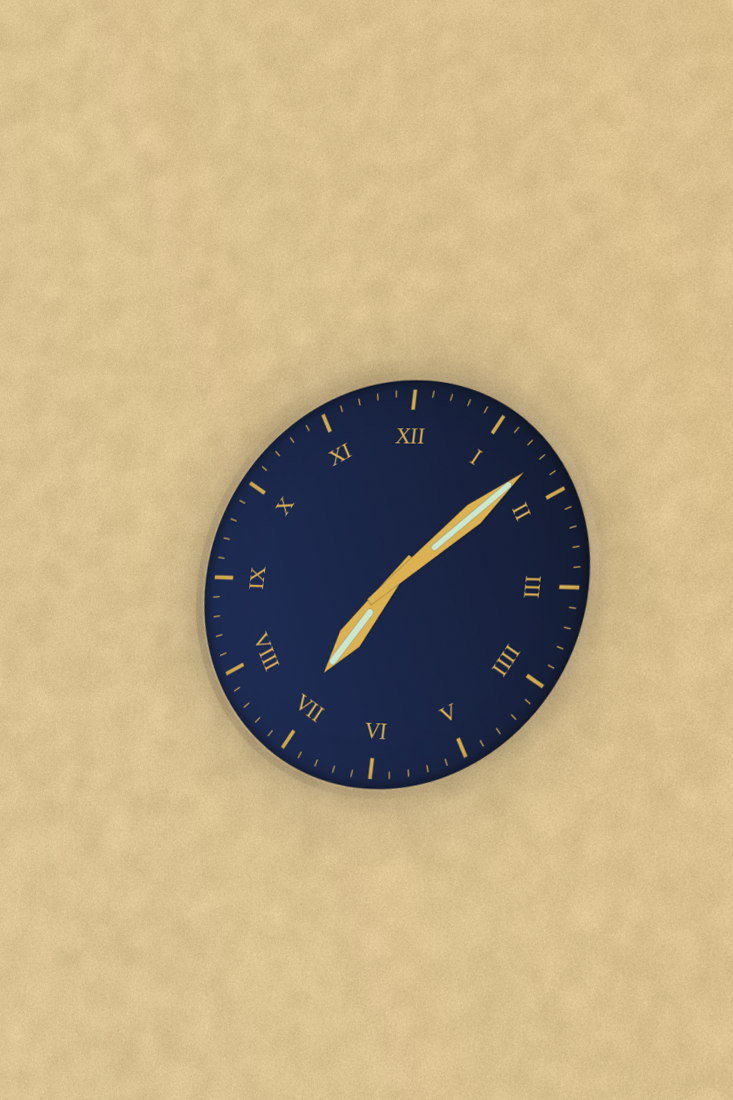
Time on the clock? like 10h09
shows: 7h08
